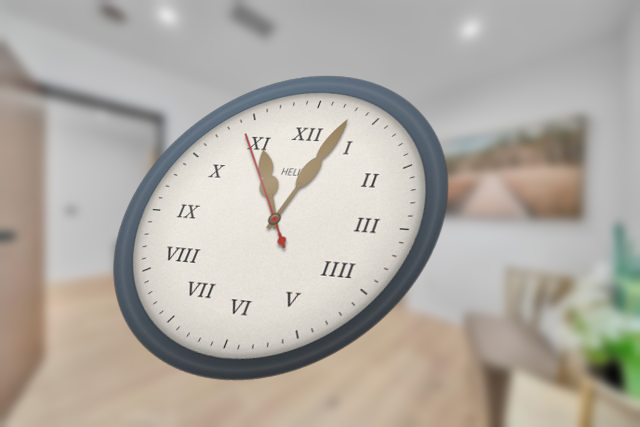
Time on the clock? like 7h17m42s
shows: 11h02m54s
